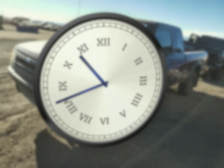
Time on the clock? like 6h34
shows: 10h42
